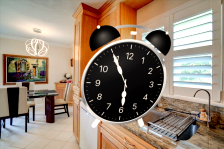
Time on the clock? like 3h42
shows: 5h55
